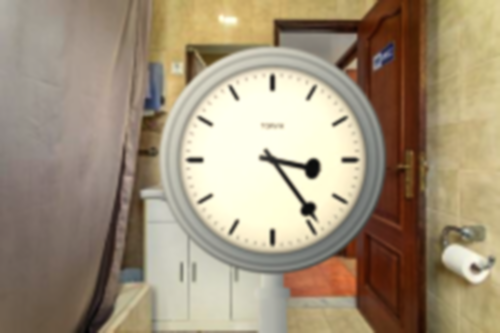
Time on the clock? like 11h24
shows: 3h24
